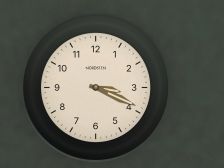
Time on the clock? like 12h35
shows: 3h19
